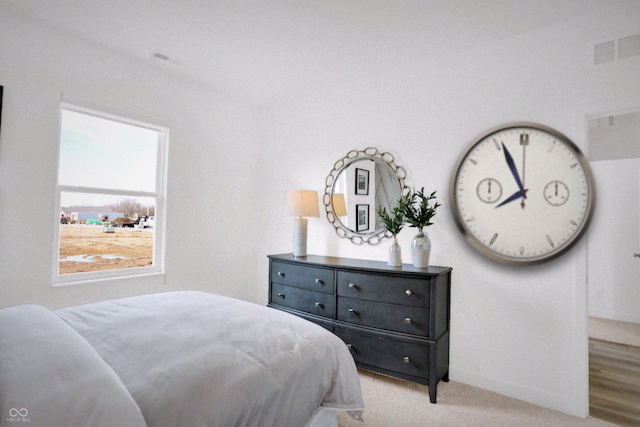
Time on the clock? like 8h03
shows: 7h56
